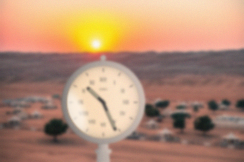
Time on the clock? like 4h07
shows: 10h26
